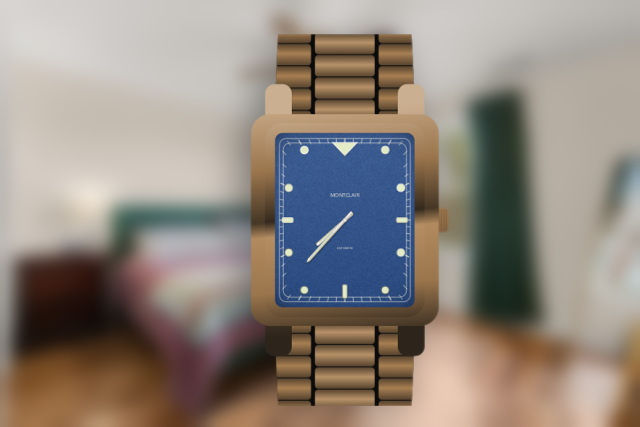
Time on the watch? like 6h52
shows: 7h37
